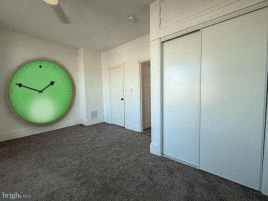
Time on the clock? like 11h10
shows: 1h48
